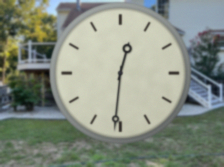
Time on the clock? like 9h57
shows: 12h31
